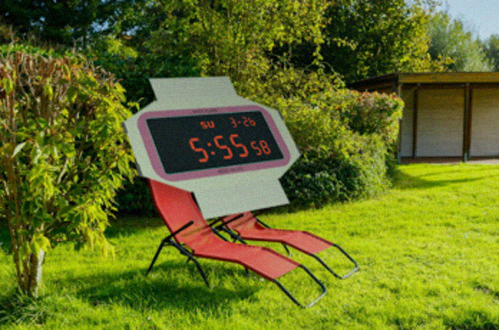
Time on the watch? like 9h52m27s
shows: 5h55m58s
